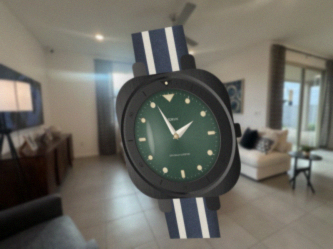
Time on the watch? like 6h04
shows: 1h56
